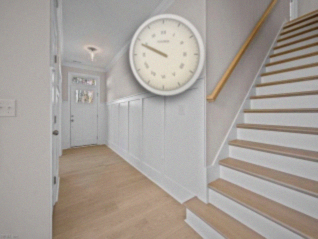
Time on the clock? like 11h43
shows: 9h49
